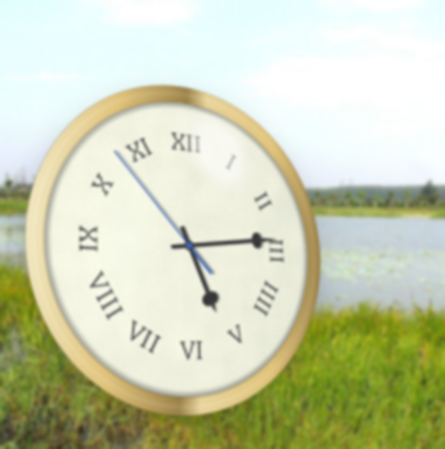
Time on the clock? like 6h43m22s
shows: 5h13m53s
